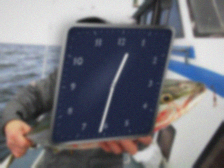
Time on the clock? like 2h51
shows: 12h31
